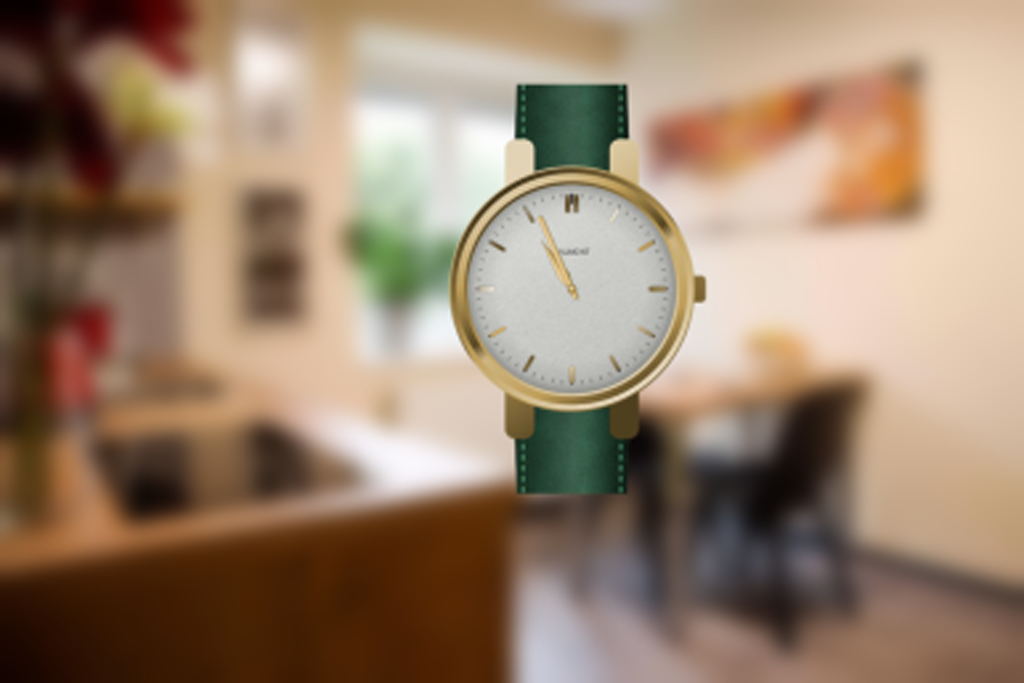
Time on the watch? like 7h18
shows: 10h56
